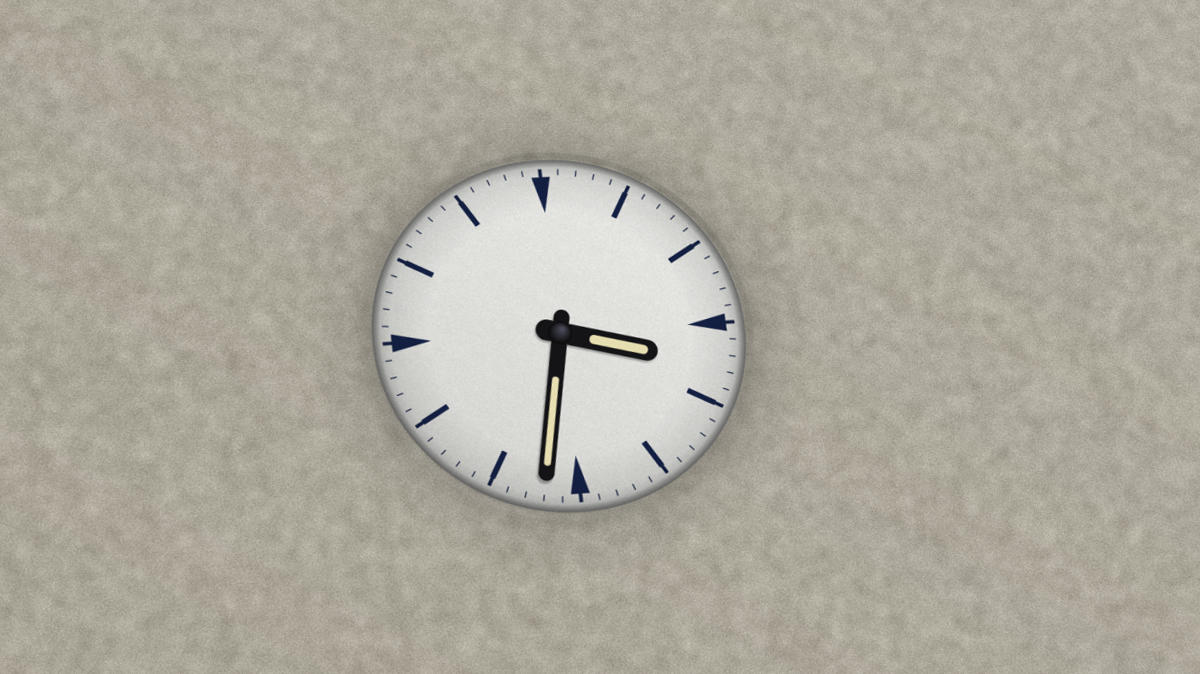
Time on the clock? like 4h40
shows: 3h32
